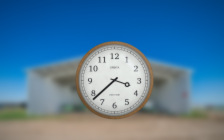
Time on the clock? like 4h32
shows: 3h38
